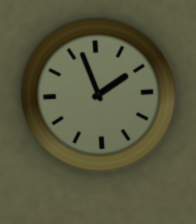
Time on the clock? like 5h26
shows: 1h57
